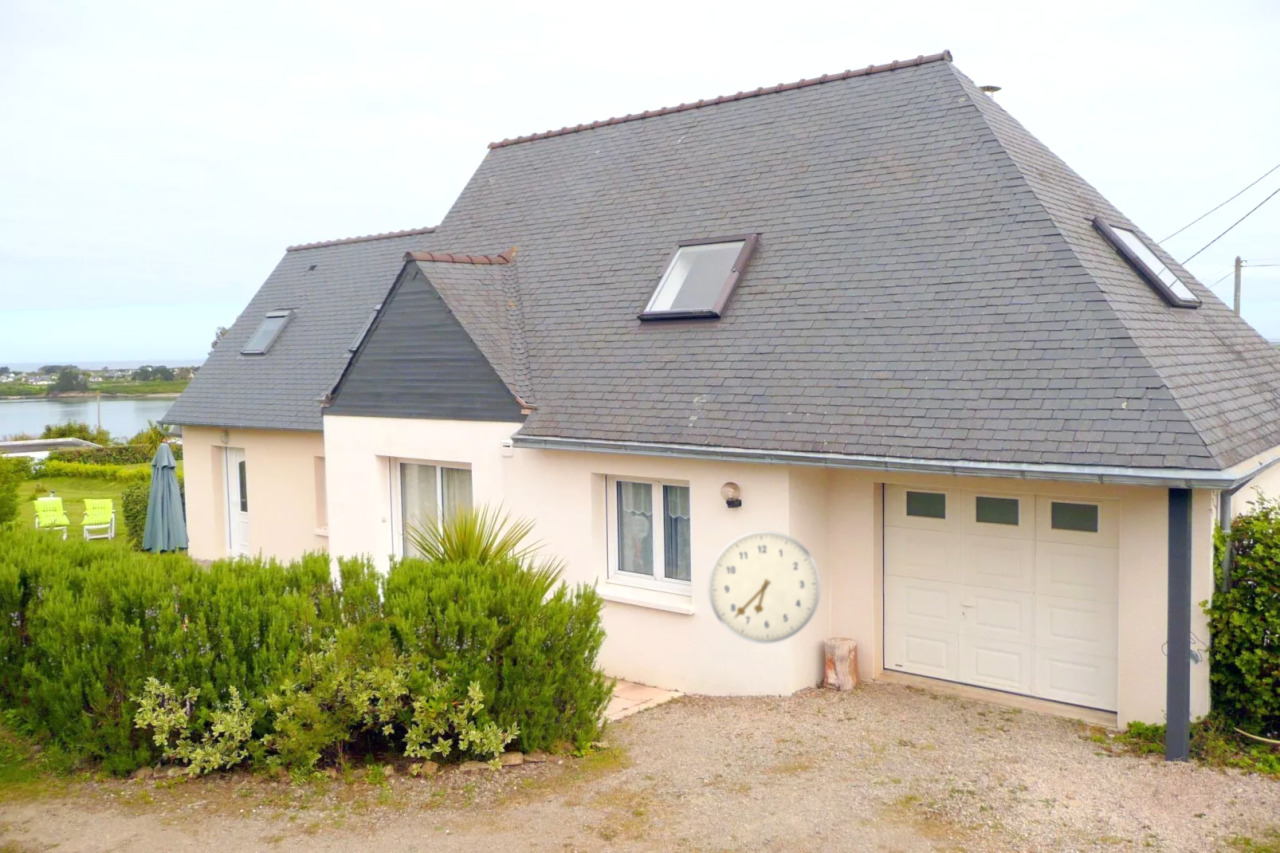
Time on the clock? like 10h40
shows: 6h38
